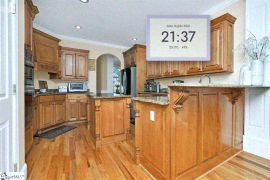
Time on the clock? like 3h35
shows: 21h37
